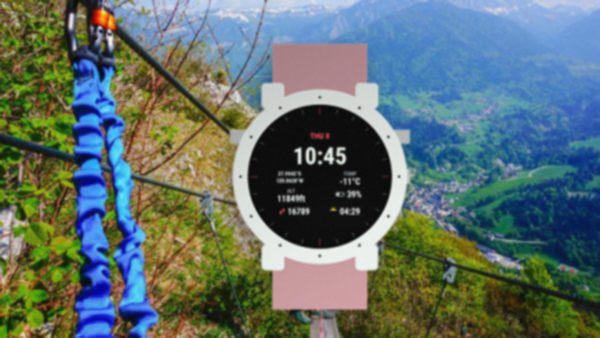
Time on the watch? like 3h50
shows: 10h45
